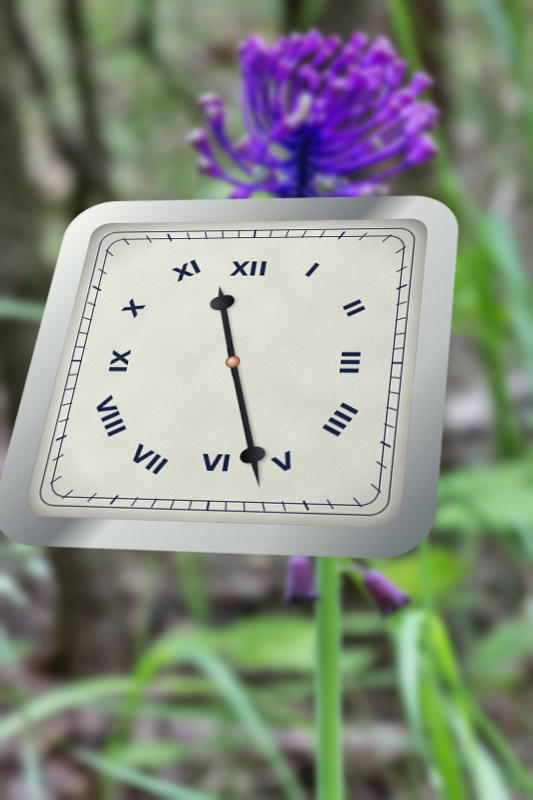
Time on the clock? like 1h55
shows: 11h27
